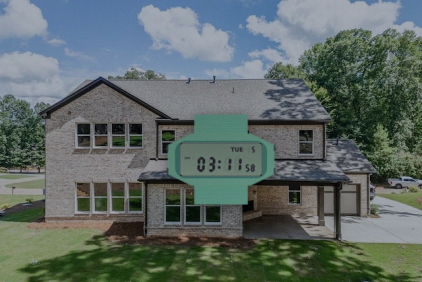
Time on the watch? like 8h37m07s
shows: 3h11m58s
